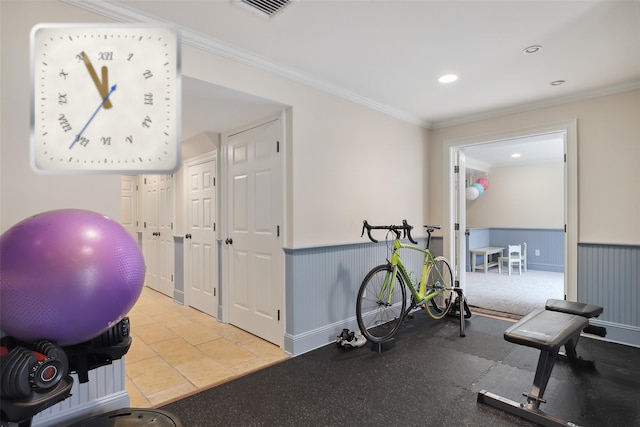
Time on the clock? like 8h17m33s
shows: 11h55m36s
